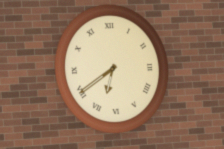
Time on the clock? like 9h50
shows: 6h40
